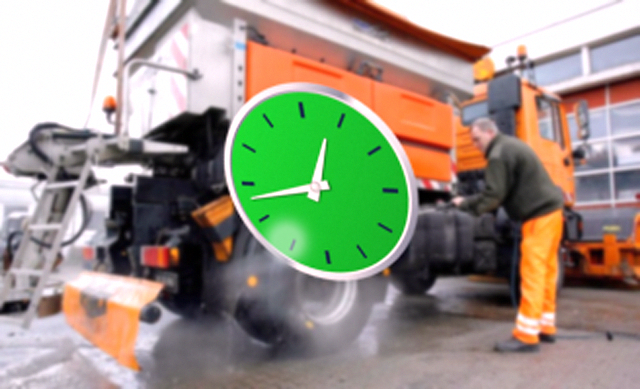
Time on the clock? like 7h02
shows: 12h43
